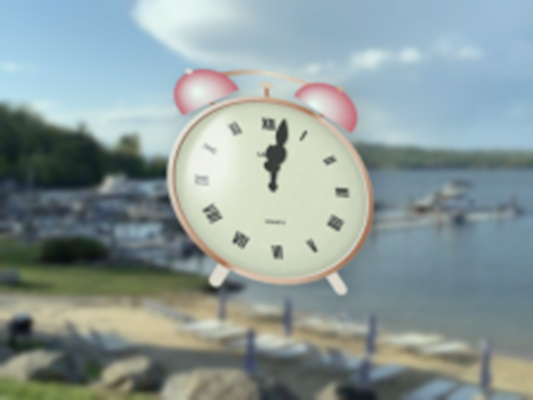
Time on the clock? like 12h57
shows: 12h02
